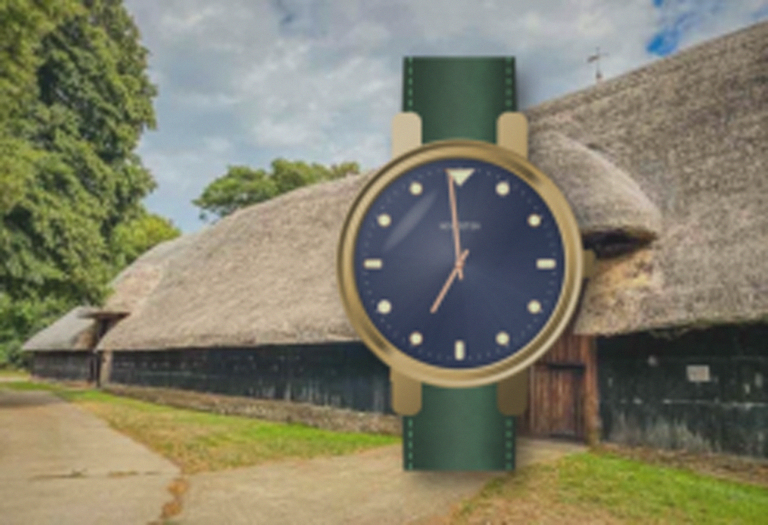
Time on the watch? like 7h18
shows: 6h59
